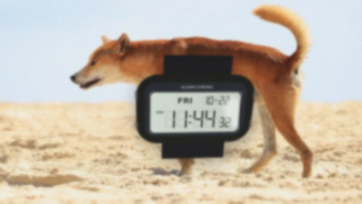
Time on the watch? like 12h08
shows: 11h44
